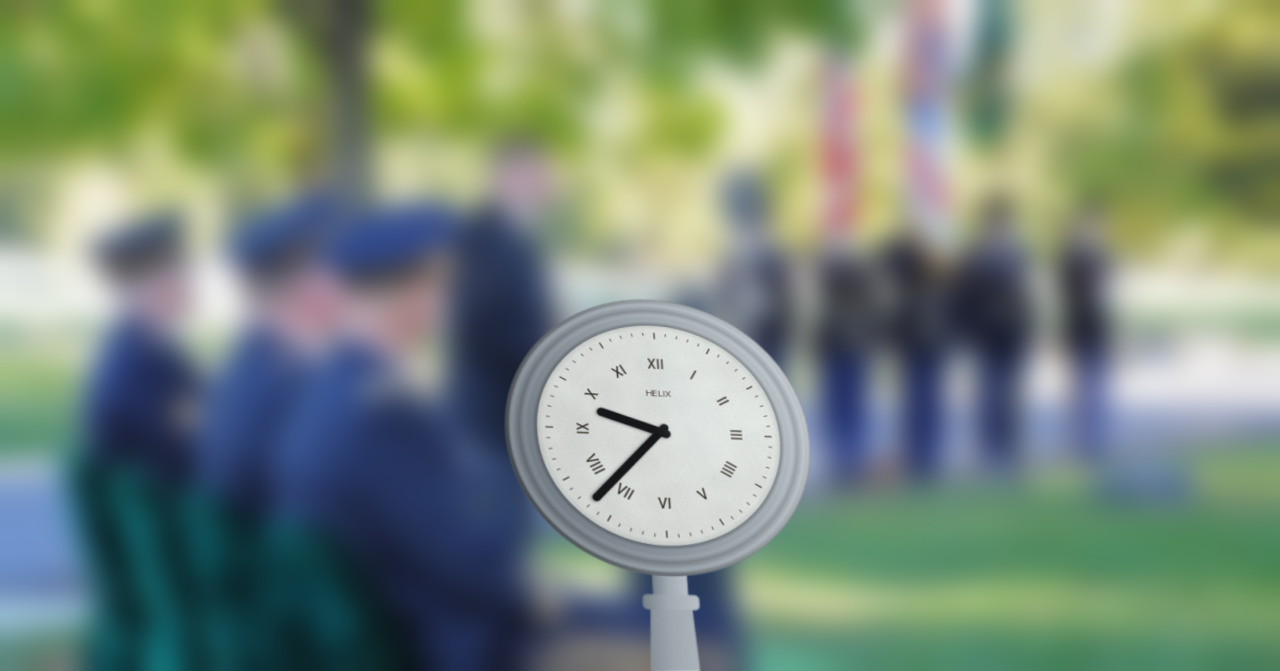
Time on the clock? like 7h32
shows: 9h37
